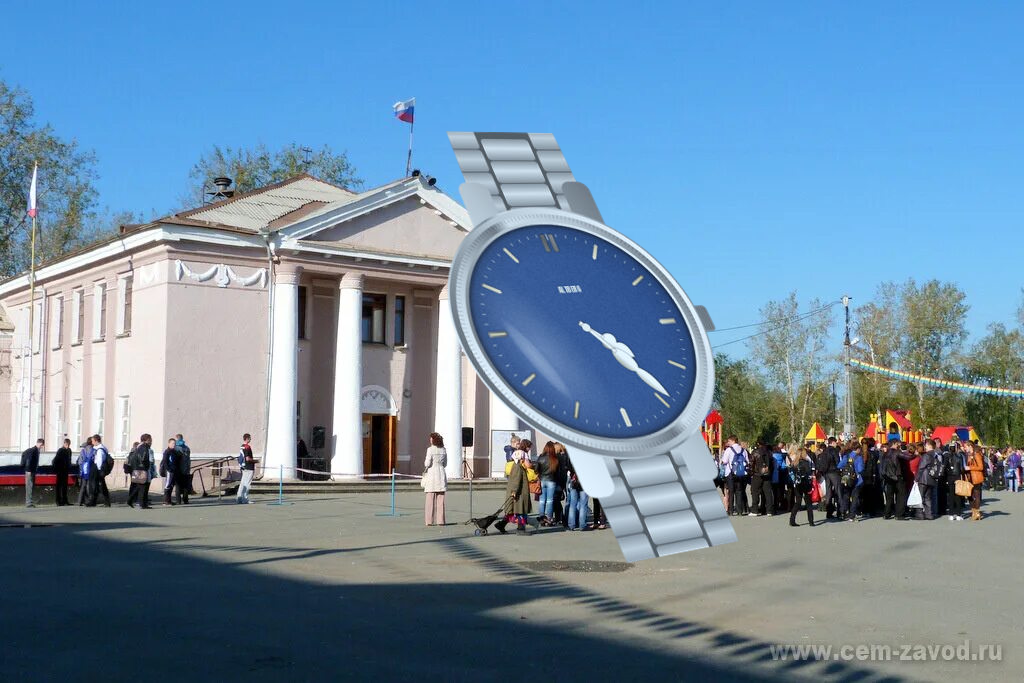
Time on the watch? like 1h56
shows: 4h24
